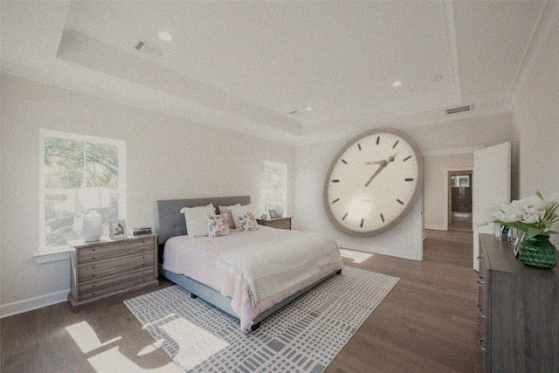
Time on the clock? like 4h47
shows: 1h07
